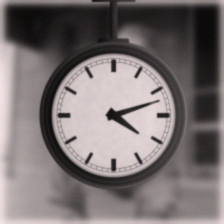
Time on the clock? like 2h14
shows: 4h12
